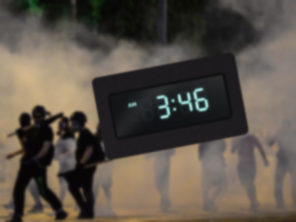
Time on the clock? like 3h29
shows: 3h46
